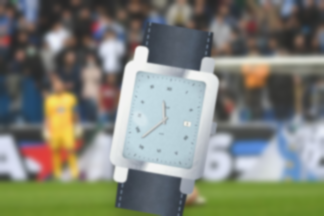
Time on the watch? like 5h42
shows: 11h37
